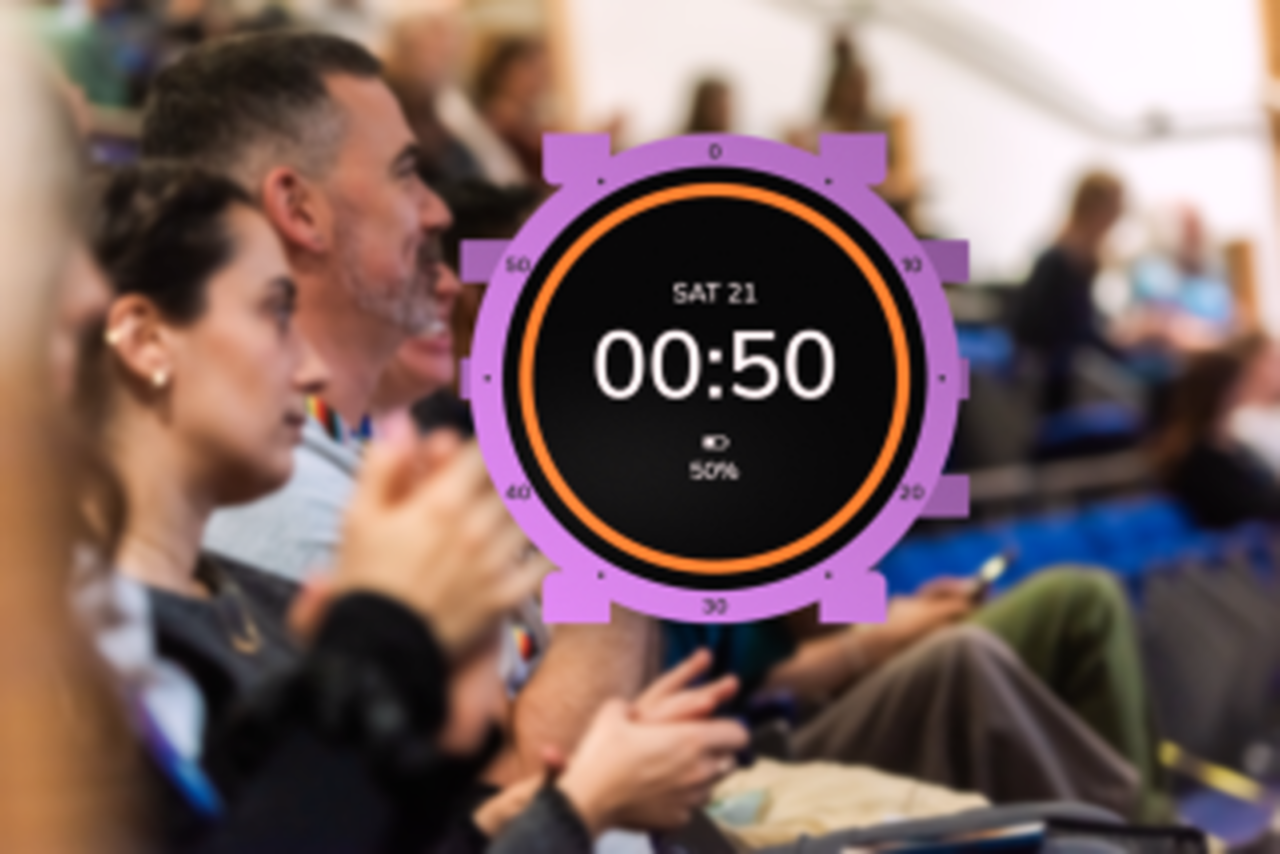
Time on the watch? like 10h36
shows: 0h50
